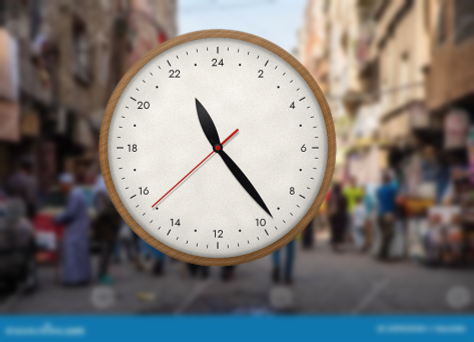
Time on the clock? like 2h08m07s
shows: 22h23m38s
